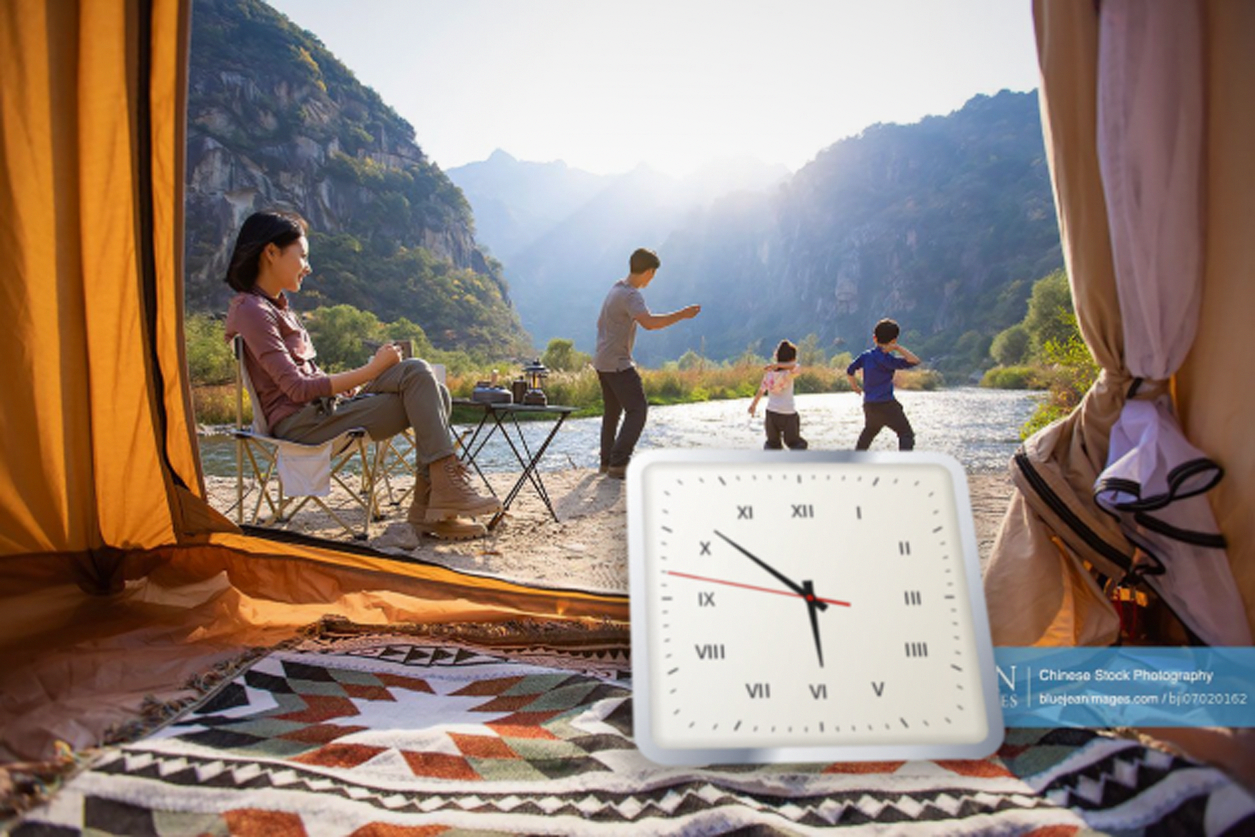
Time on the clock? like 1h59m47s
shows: 5h51m47s
